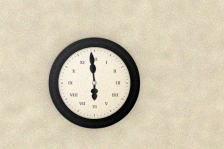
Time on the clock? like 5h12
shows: 5h59
